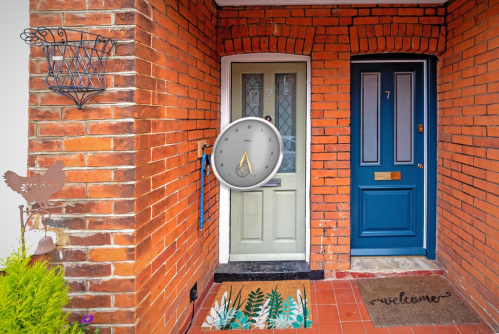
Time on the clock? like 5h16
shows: 6h26
